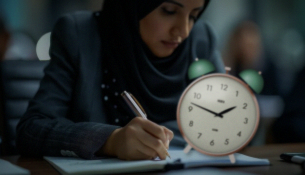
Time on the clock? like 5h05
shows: 1h47
